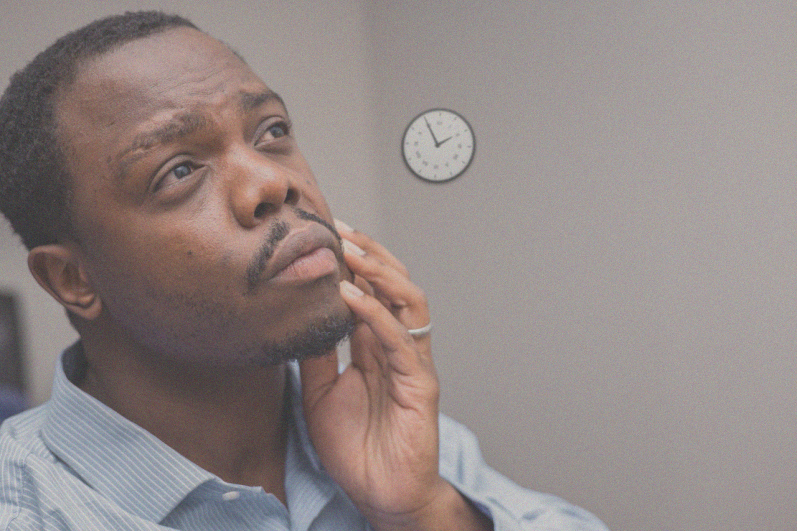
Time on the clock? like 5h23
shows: 1h55
